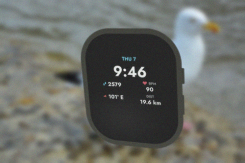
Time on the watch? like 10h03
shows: 9h46
